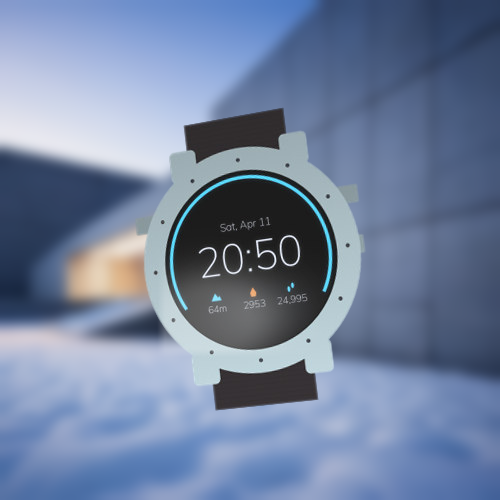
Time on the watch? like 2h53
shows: 20h50
